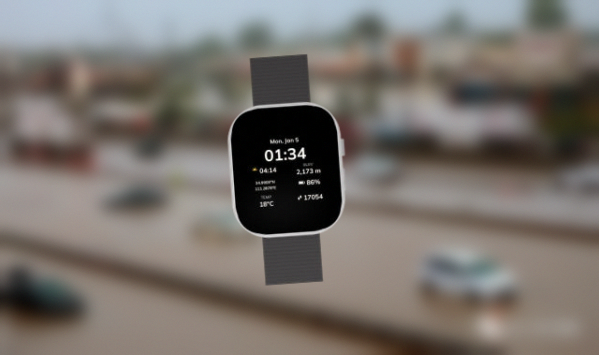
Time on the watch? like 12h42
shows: 1h34
